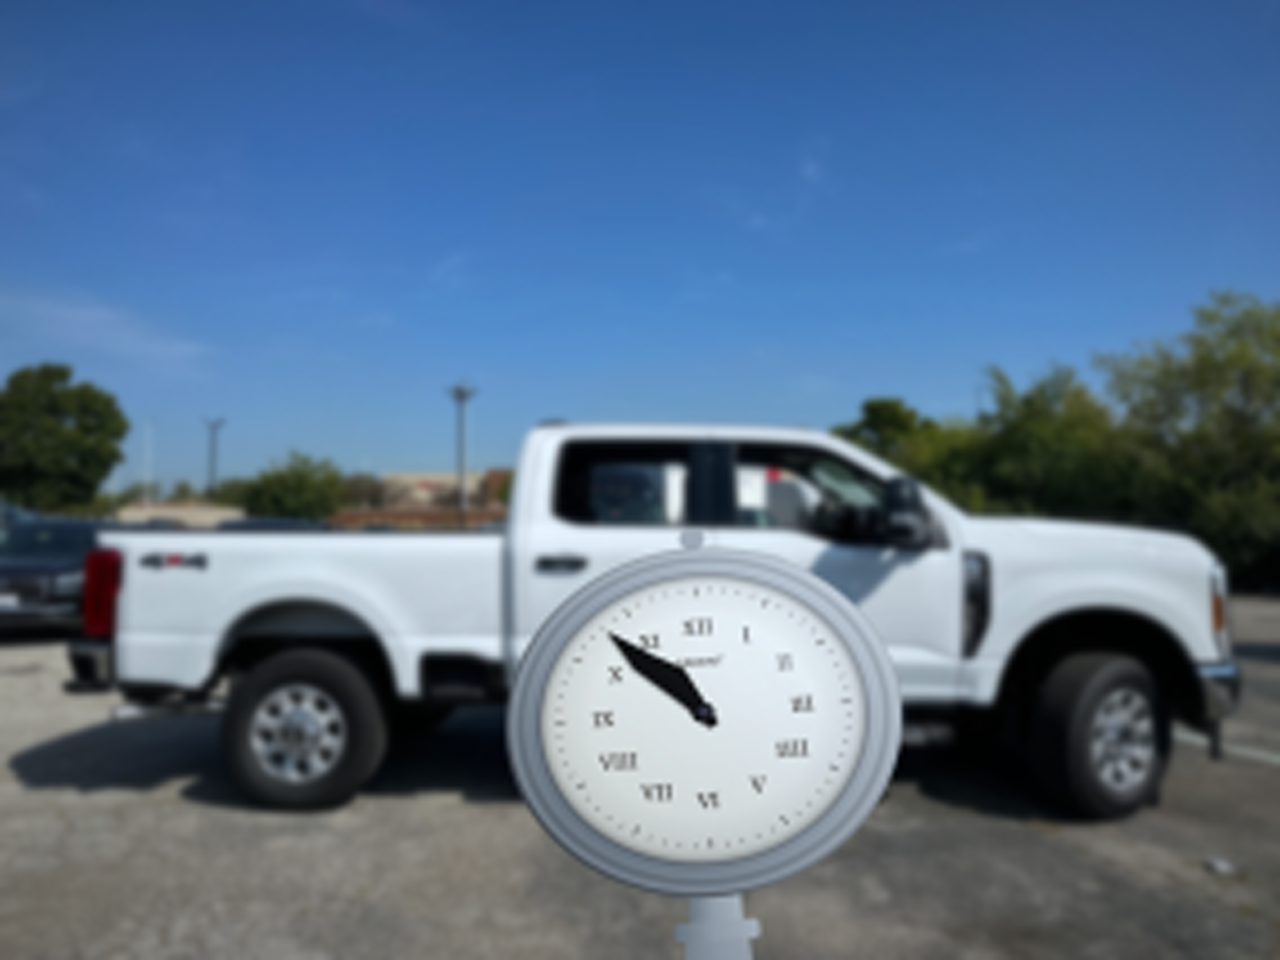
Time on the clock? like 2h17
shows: 10h53
